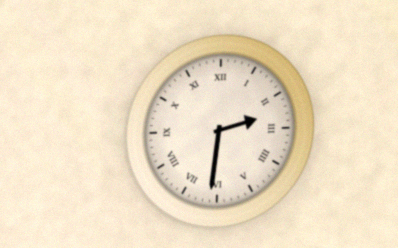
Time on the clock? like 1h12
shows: 2h31
